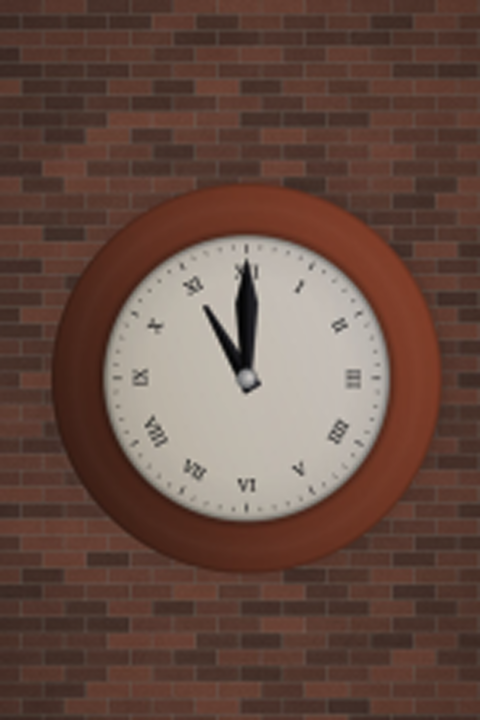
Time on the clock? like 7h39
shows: 11h00
